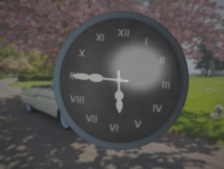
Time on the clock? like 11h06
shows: 5h45
